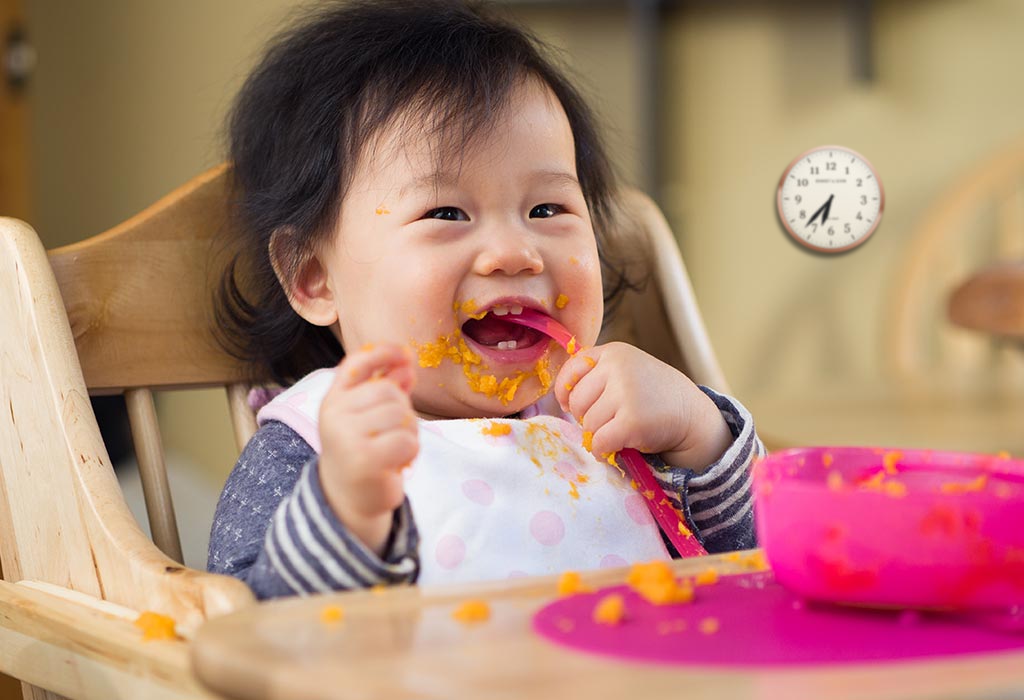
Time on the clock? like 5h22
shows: 6h37
